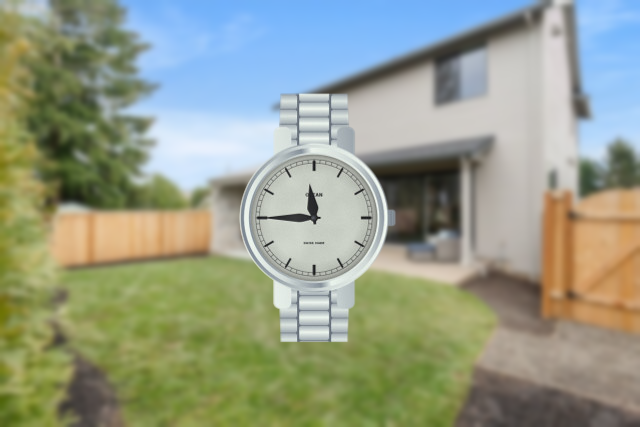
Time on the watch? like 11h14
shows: 11h45
